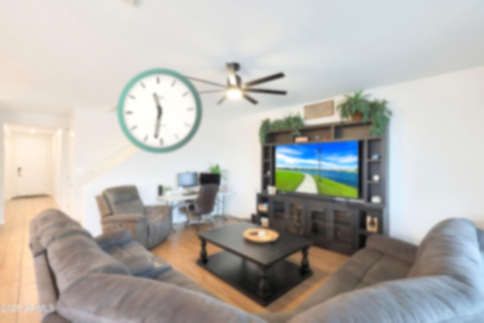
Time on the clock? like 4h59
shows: 11h32
